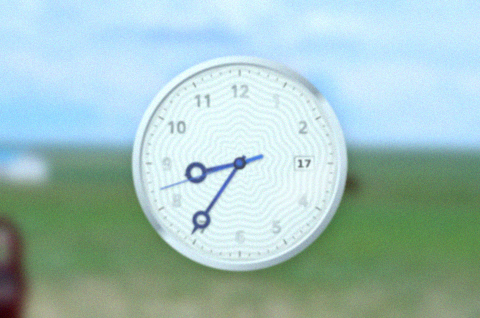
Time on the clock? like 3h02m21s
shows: 8h35m42s
